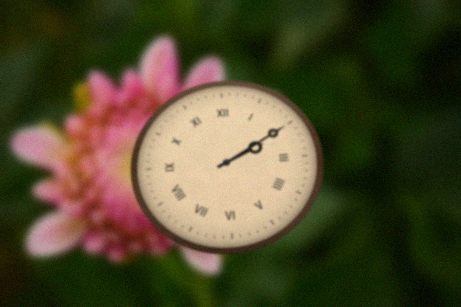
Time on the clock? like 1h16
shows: 2h10
